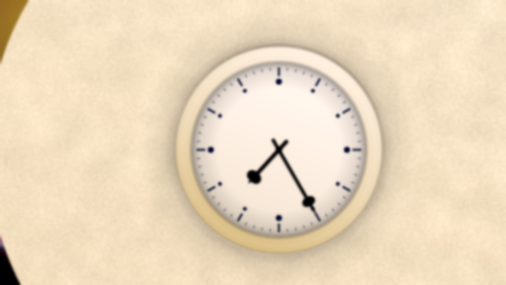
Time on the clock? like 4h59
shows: 7h25
